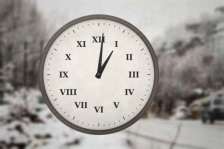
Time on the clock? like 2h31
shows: 1h01
